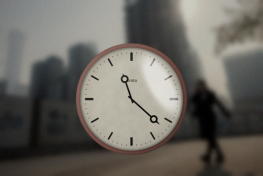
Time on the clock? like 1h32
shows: 11h22
